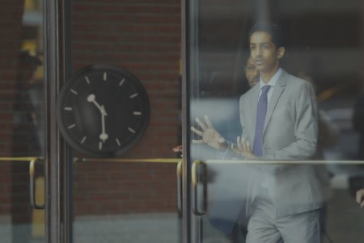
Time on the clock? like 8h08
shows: 10h29
